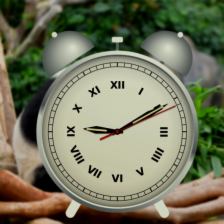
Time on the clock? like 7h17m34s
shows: 9h10m11s
